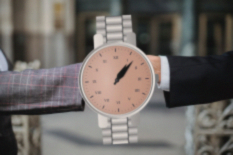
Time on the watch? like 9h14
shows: 1h07
